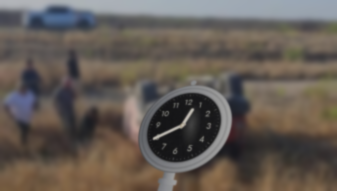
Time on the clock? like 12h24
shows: 12h40
